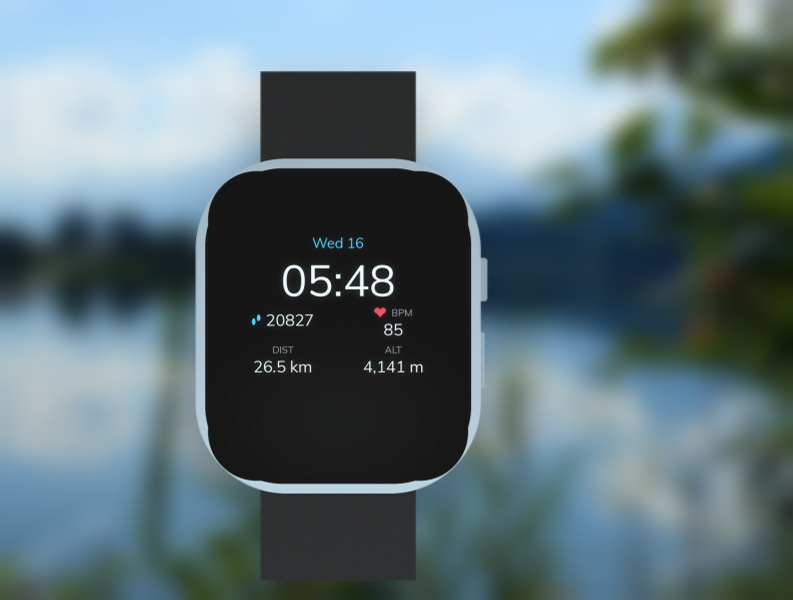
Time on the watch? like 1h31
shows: 5h48
